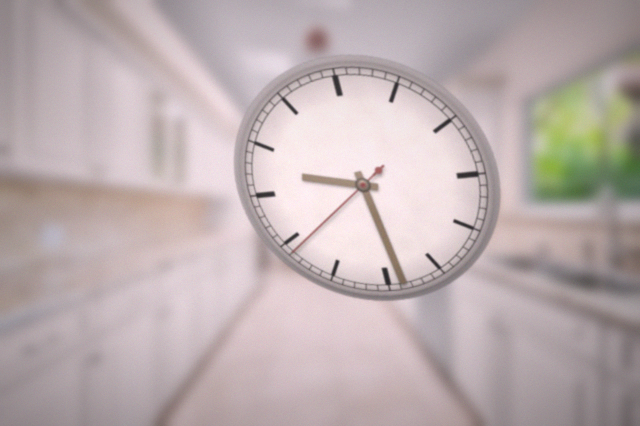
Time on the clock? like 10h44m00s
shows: 9h28m39s
